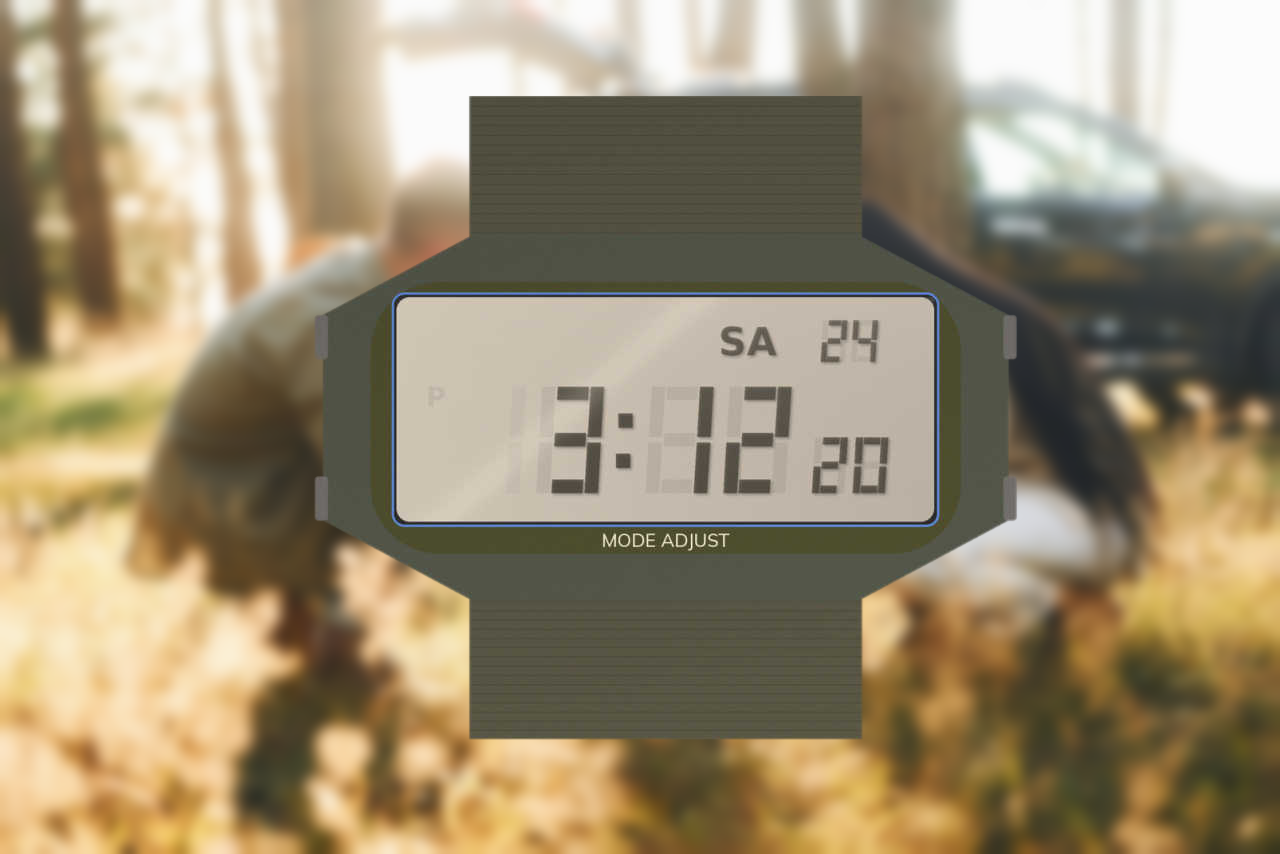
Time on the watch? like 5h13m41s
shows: 3h12m20s
